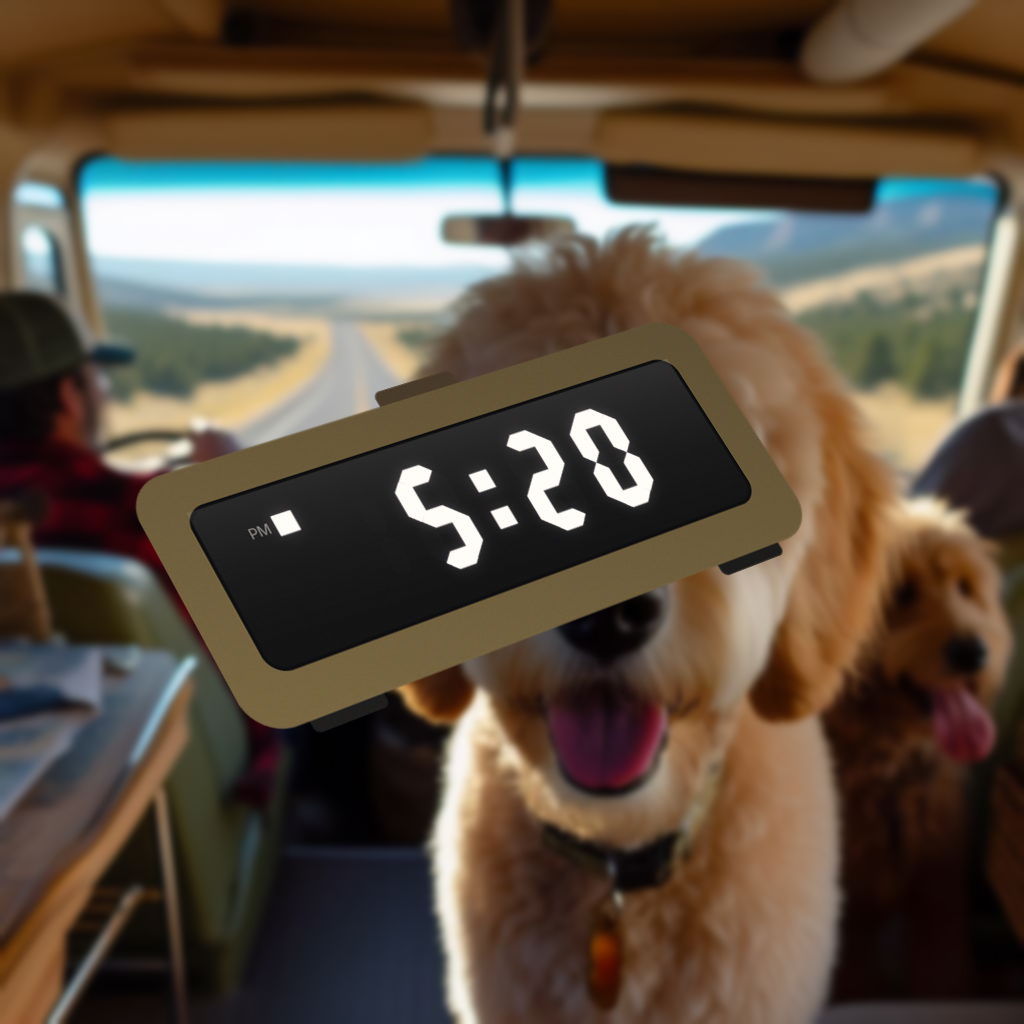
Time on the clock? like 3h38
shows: 5h20
